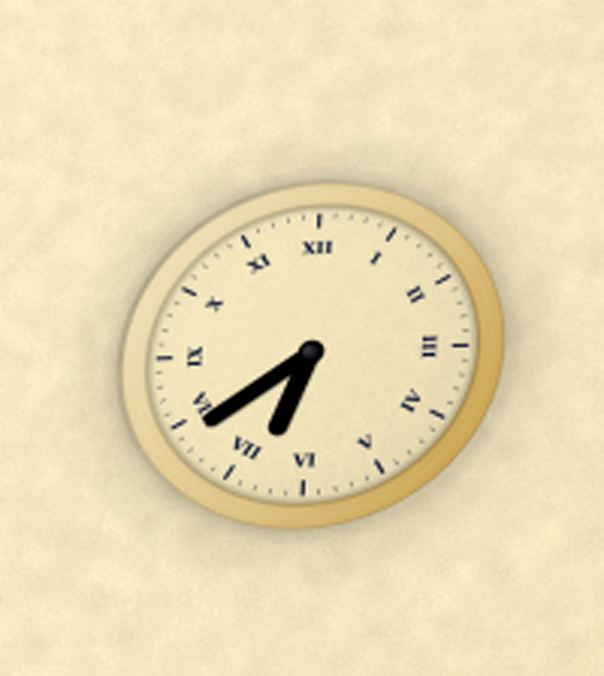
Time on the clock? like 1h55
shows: 6h39
